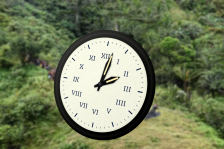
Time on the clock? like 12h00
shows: 2h02
